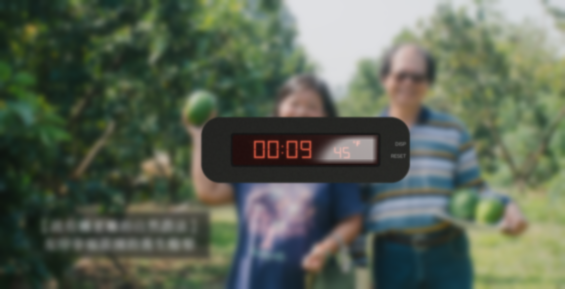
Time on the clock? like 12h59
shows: 0h09
